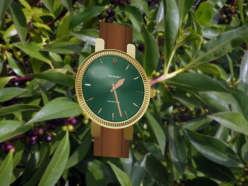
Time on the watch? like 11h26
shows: 1h27
